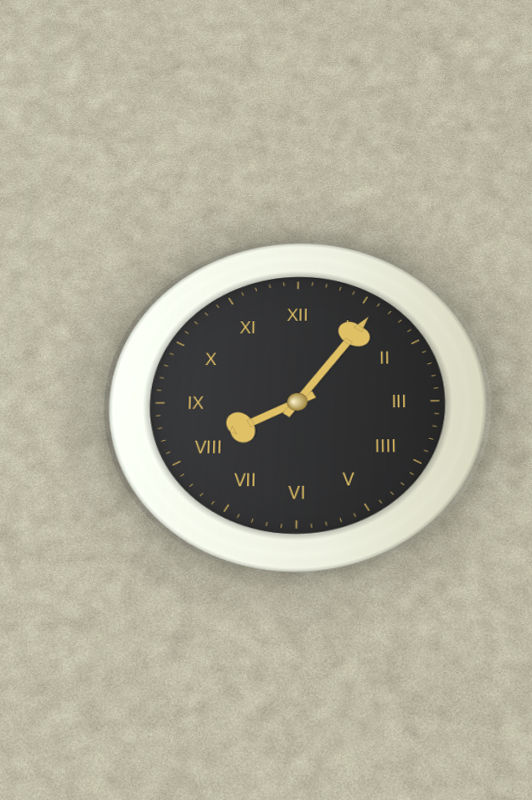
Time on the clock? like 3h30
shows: 8h06
